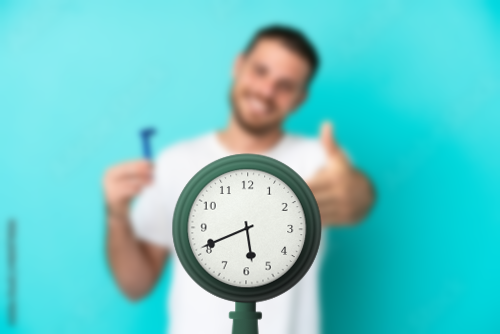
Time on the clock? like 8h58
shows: 5h41
